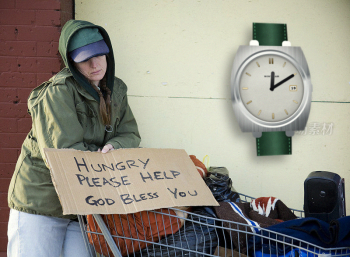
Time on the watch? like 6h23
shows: 12h10
